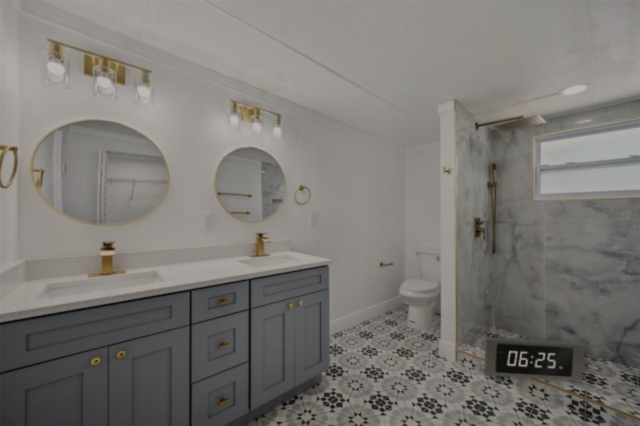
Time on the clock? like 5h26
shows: 6h25
